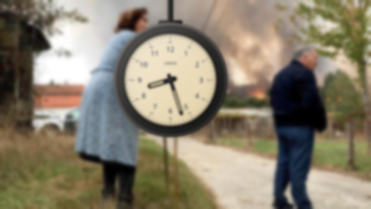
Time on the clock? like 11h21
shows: 8h27
